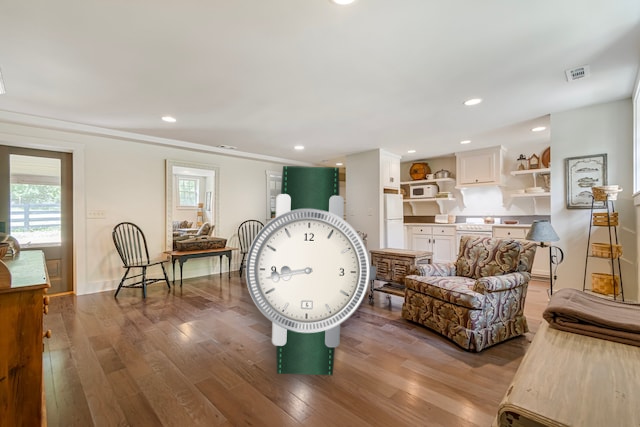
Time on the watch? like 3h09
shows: 8h43
